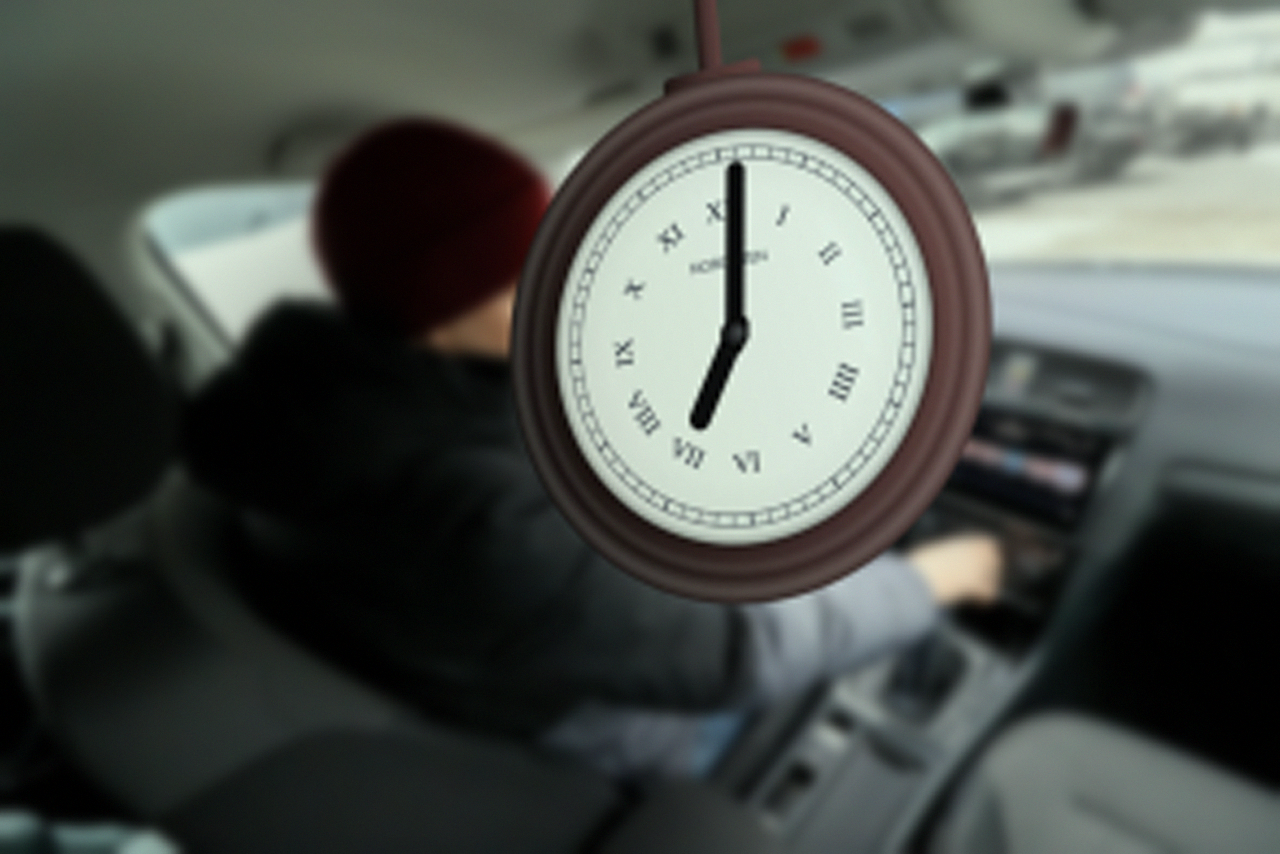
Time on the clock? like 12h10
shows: 7h01
